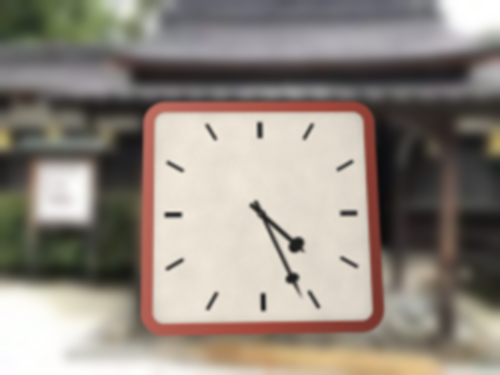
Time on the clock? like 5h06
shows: 4h26
